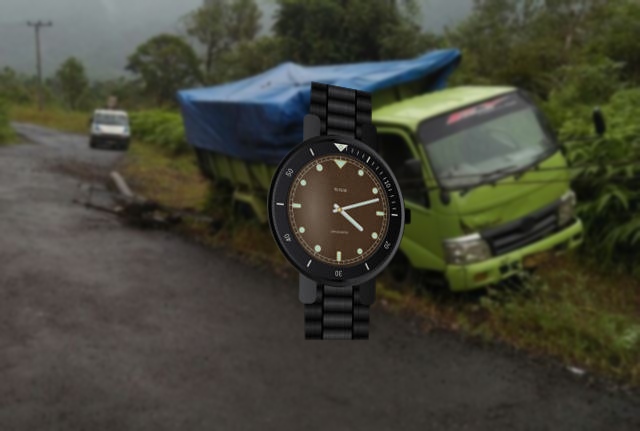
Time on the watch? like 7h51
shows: 4h12
